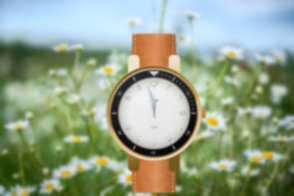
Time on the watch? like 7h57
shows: 11h58
